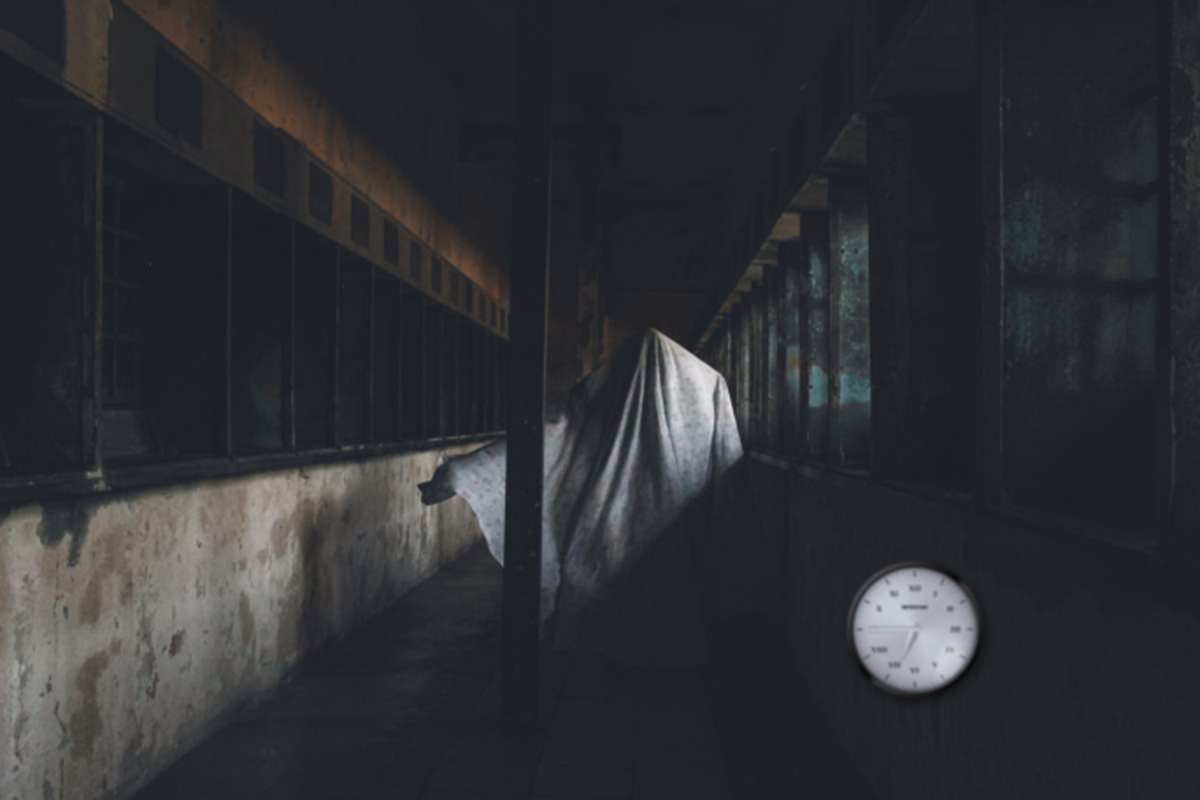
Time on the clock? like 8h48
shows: 6h45
